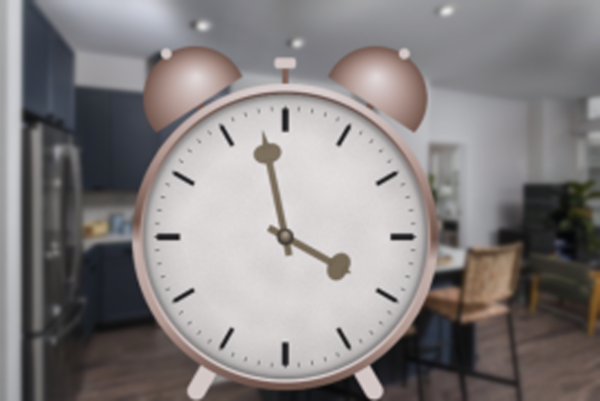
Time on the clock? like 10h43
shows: 3h58
